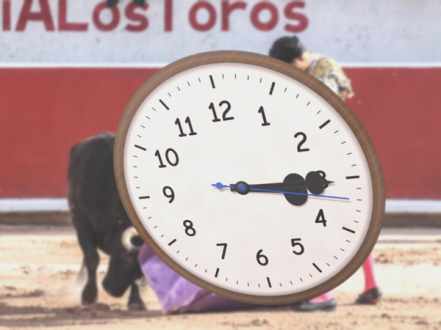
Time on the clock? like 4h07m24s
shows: 3h15m17s
